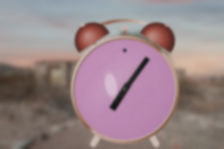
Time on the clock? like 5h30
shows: 7h06
